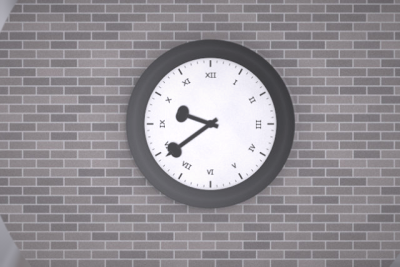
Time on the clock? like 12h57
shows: 9h39
